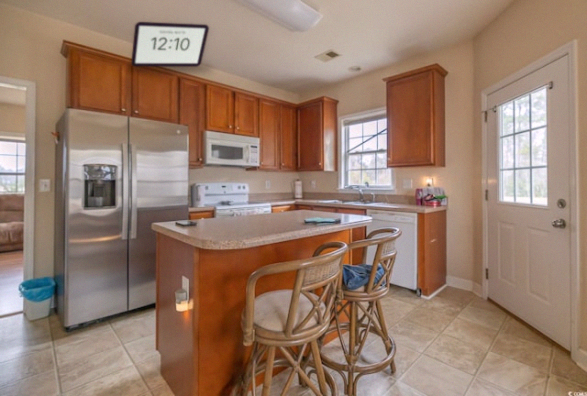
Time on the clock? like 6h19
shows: 12h10
